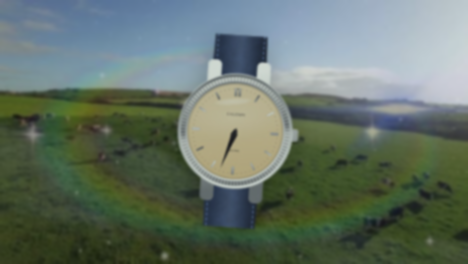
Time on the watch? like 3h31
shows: 6h33
